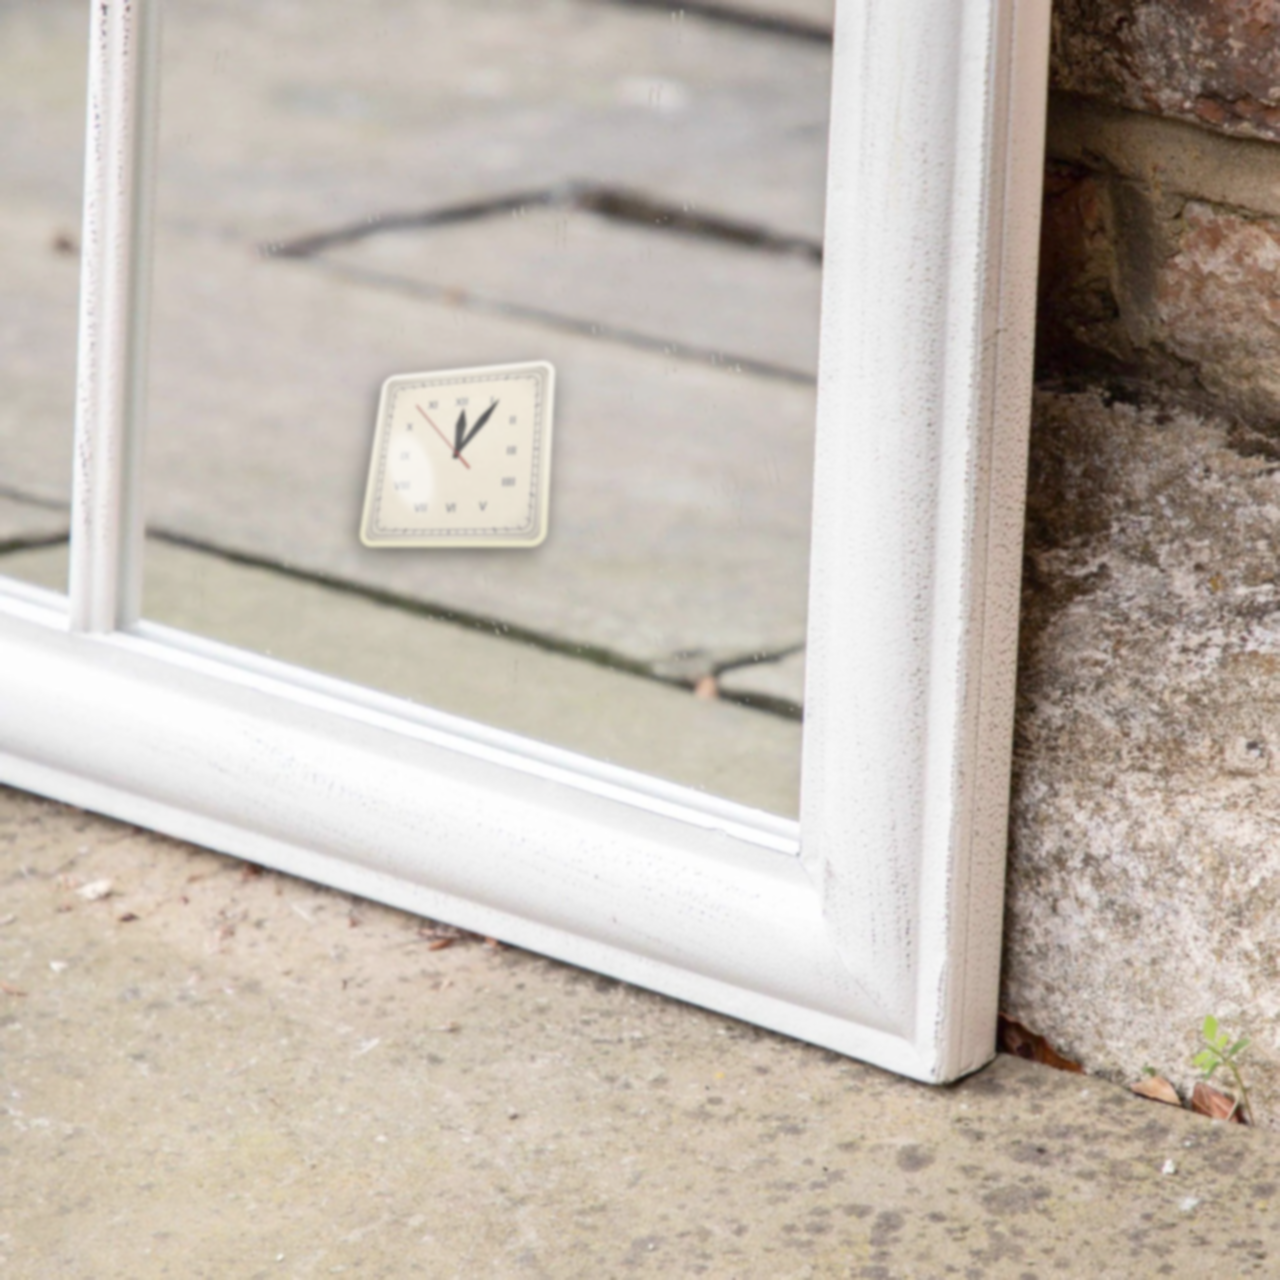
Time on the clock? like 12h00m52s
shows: 12h05m53s
